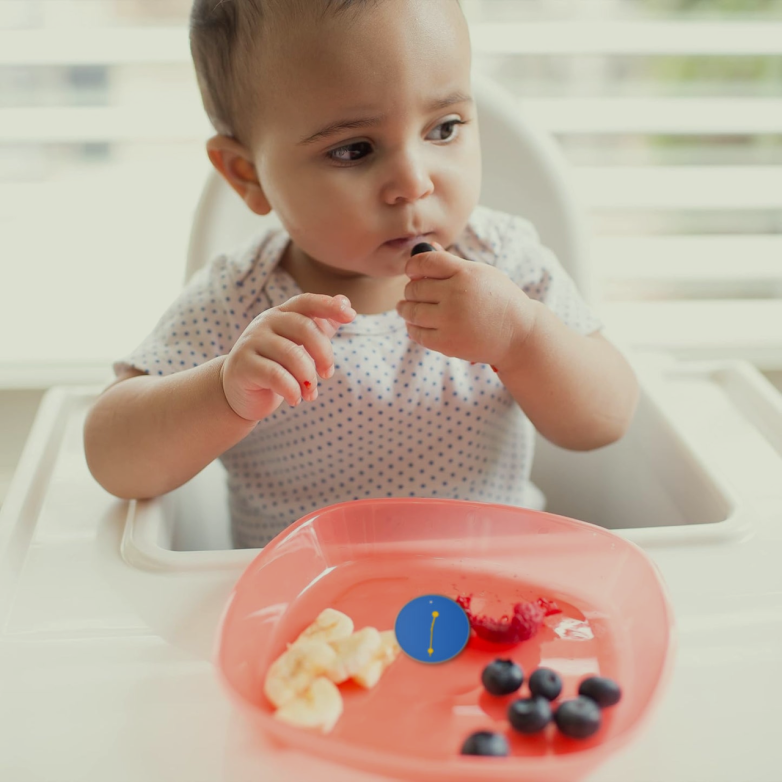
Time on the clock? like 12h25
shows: 12h31
